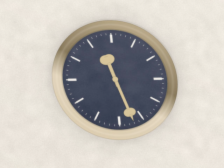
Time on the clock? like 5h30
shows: 11h27
